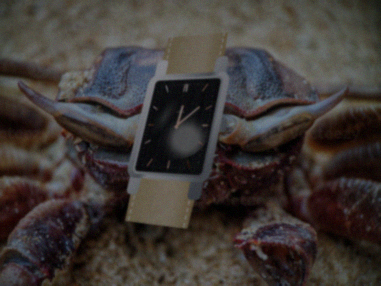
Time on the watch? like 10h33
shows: 12h08
